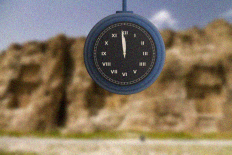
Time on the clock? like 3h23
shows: 11h59
